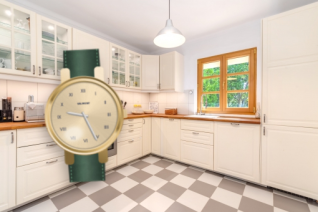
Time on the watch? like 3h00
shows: 9h26
